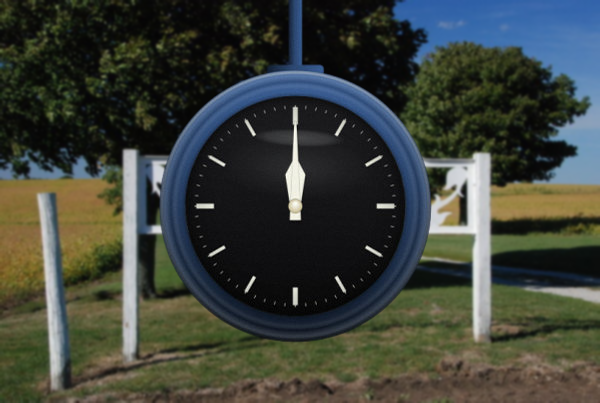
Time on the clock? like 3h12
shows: 12h00
